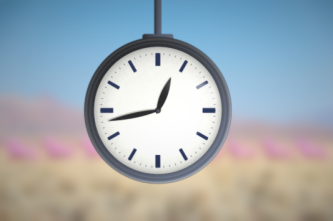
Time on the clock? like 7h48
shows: 12h43
